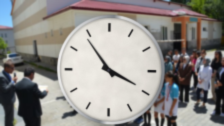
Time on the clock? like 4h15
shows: 3h54
